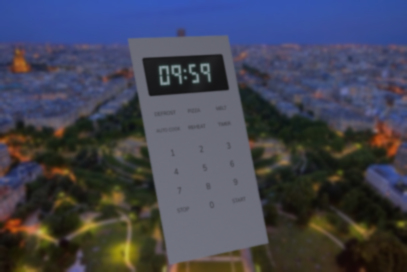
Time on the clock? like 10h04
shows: 9h59
